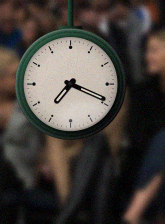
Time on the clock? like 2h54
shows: 7h19
